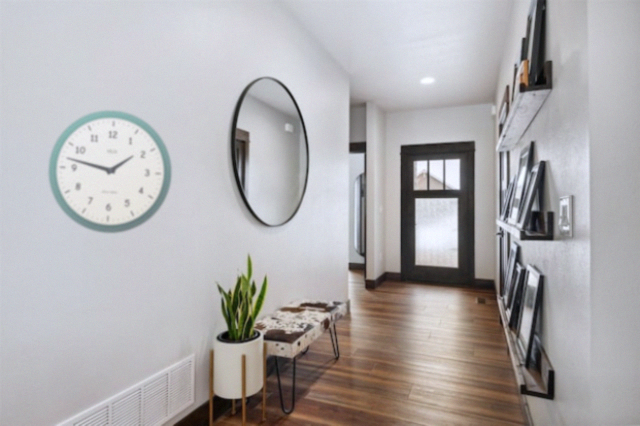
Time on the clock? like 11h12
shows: 1h47
